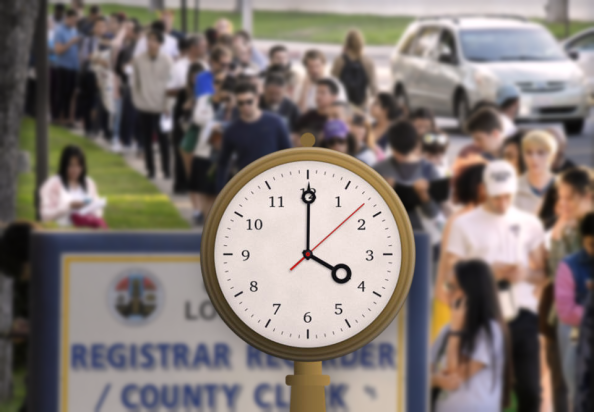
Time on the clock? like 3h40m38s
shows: 4h00m08s
